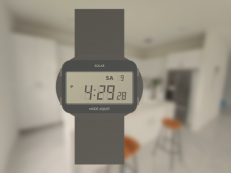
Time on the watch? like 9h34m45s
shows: 4h29m28s
